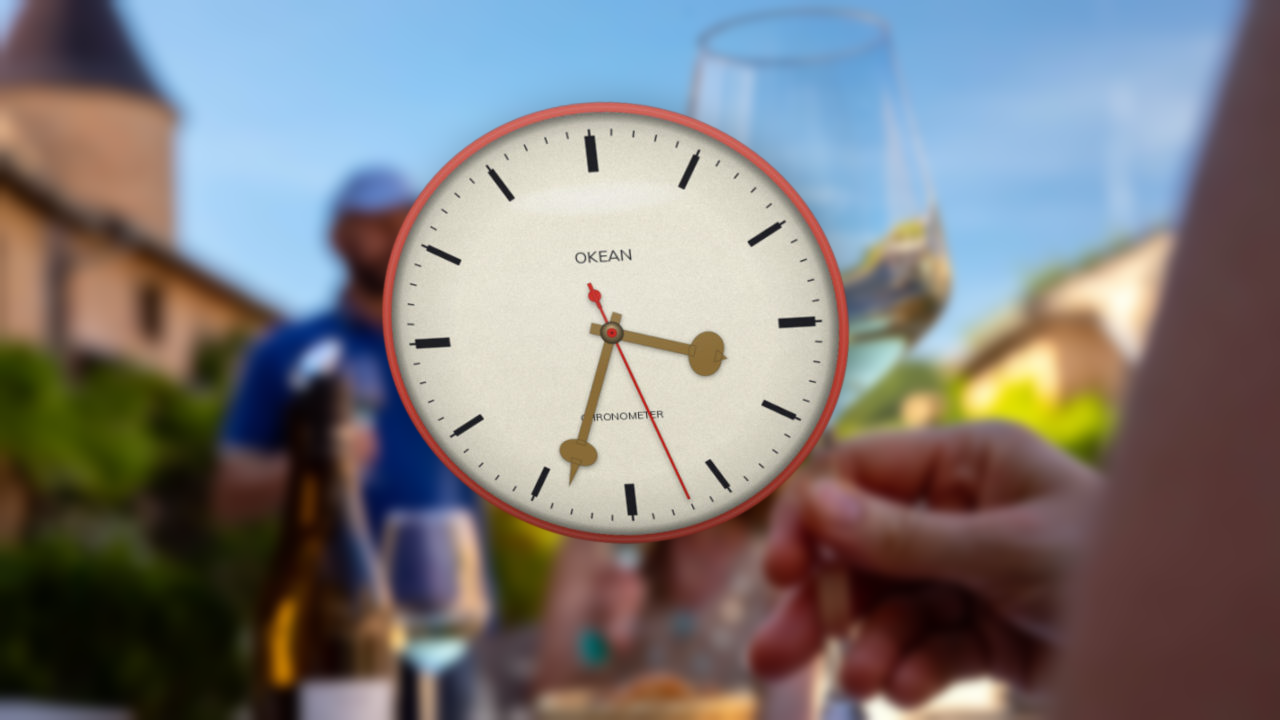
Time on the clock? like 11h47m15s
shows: 3h33m27s
